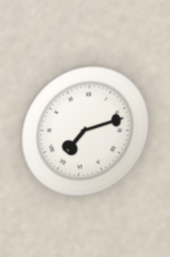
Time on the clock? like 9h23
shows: 7h12
